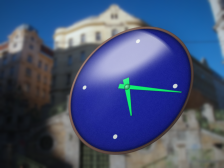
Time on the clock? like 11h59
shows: 5h16
